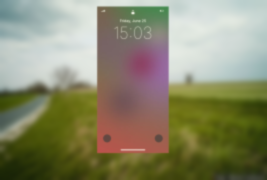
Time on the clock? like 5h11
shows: 15h03
